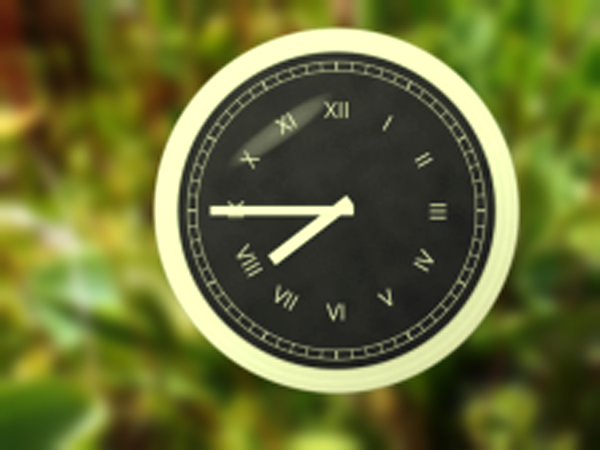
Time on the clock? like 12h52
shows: 7h45
